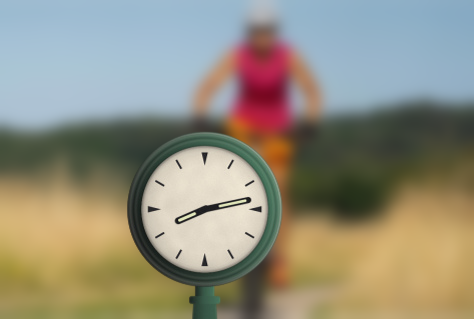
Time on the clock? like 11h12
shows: 8h13
